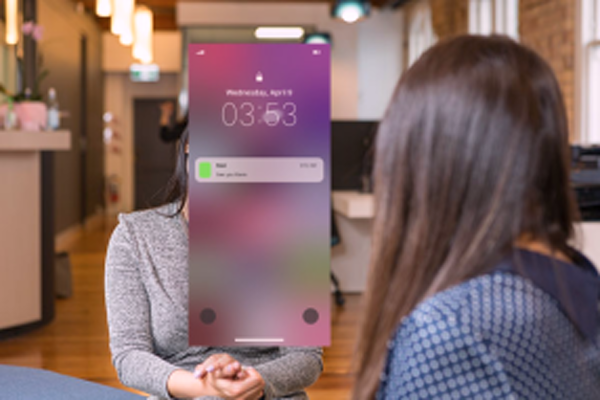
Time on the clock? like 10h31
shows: 3h53
